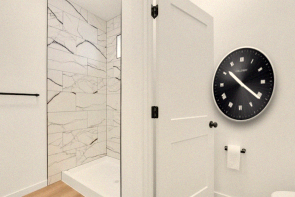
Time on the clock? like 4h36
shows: 10h21
